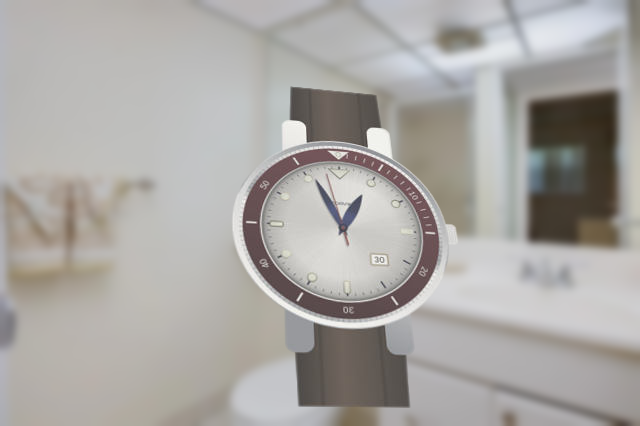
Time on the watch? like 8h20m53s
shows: 12h55m58s
